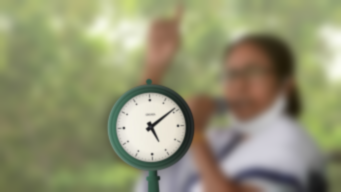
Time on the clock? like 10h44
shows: 5h09
